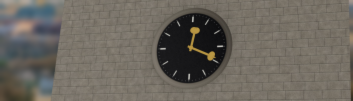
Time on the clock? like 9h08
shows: 12h19
